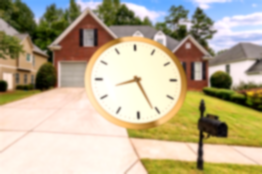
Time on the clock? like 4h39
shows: 8h26
